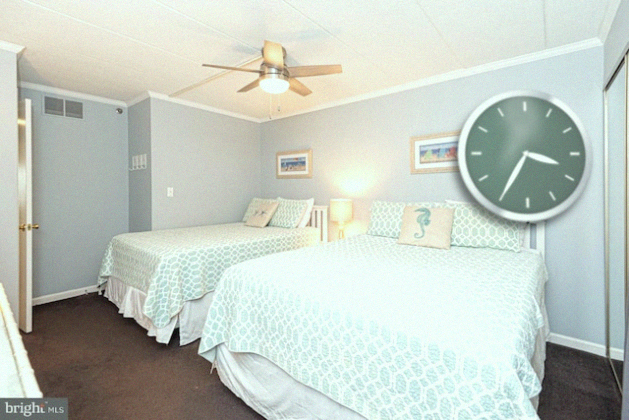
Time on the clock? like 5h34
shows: 3h35
